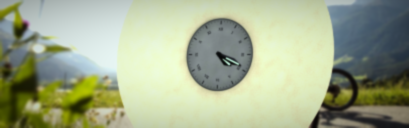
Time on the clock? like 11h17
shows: 4h19
